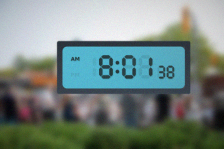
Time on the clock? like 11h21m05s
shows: 8h01m38s
